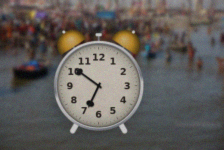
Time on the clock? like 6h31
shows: 6h51
